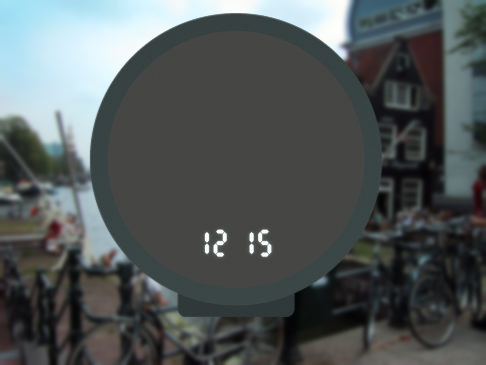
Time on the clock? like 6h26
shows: 12h15
